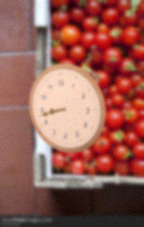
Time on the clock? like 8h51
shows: 8h43
